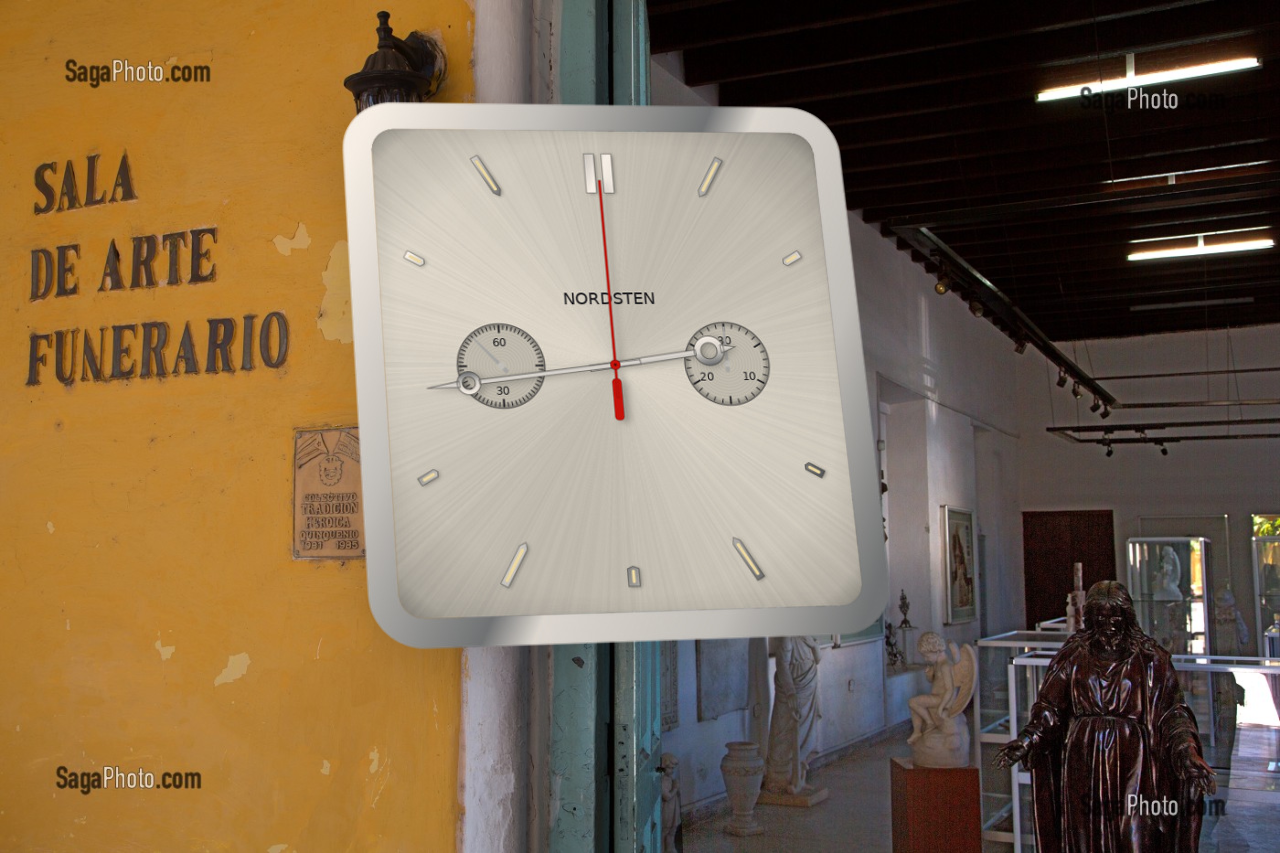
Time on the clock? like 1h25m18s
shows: 2h43m53s
